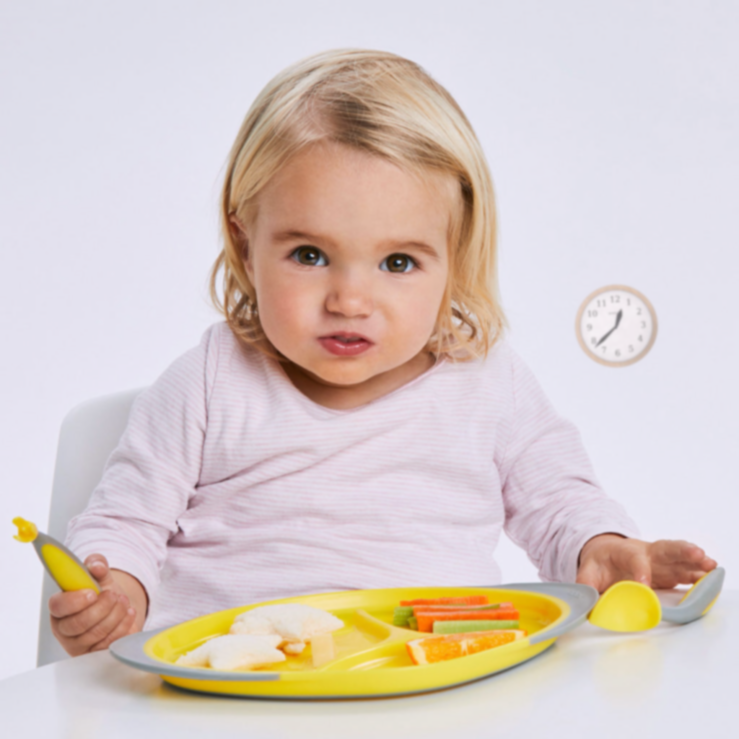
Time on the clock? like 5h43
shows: 12h38
